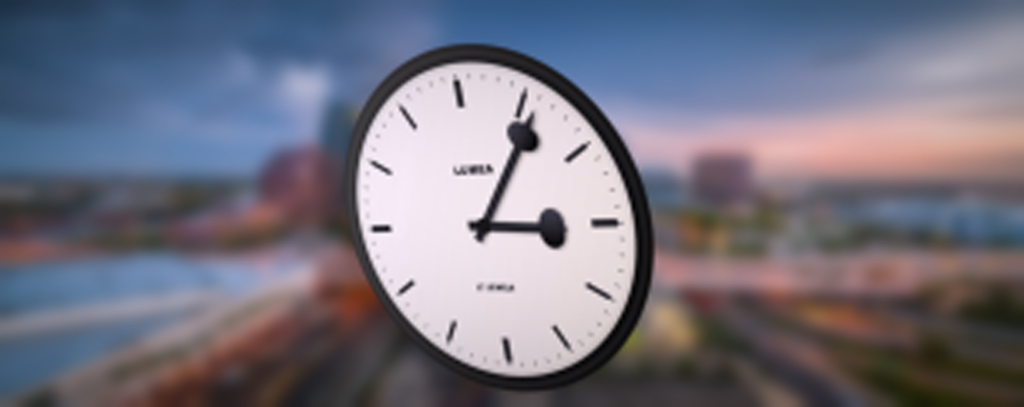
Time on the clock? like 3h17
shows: 3h06
